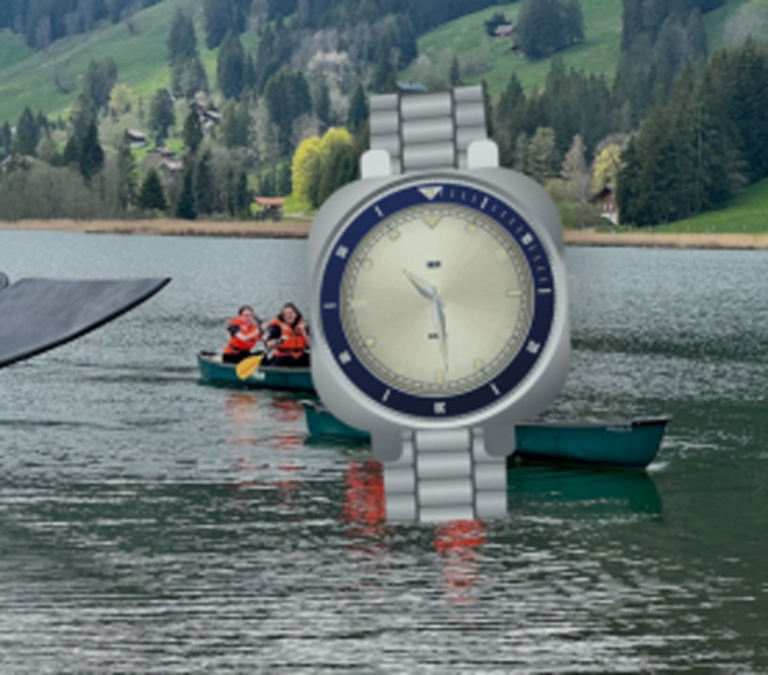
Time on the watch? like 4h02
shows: 10h29
